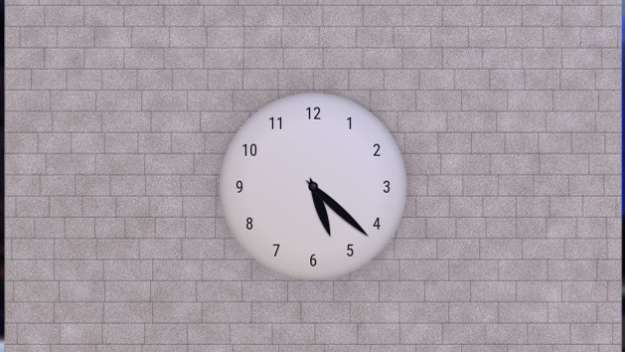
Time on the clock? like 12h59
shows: 5h22
